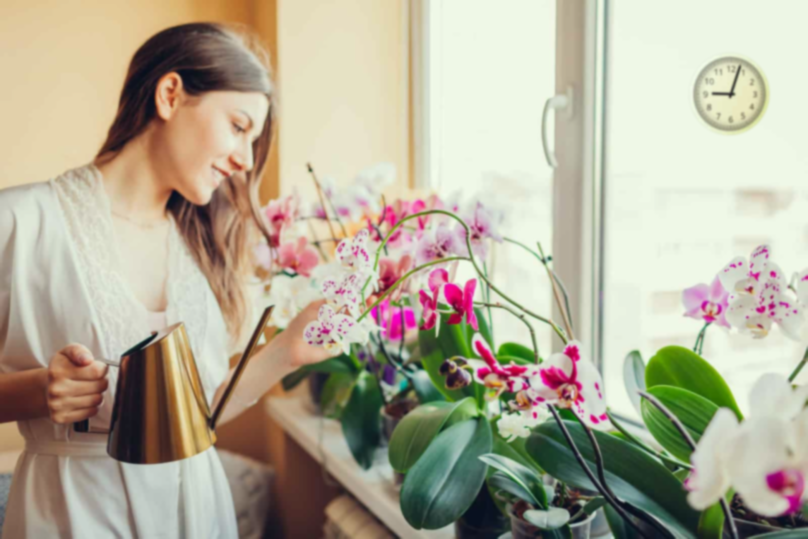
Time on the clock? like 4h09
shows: 9h03
